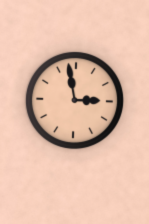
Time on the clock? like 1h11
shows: 2h58
